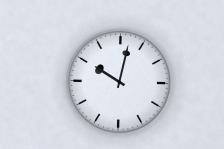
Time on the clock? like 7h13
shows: 10h02
